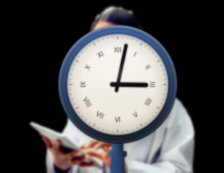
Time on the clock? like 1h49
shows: 3h02
